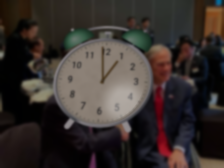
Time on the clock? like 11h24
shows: 12h59
